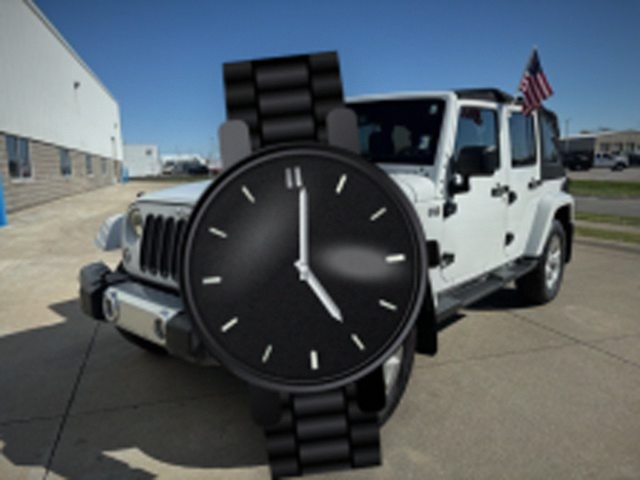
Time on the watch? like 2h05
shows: 5h01
